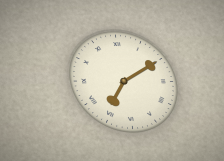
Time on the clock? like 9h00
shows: 7h10
